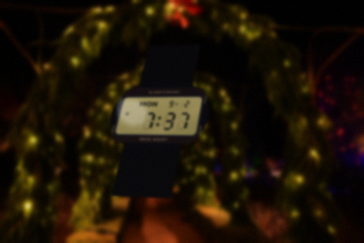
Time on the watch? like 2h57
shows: 7h37
